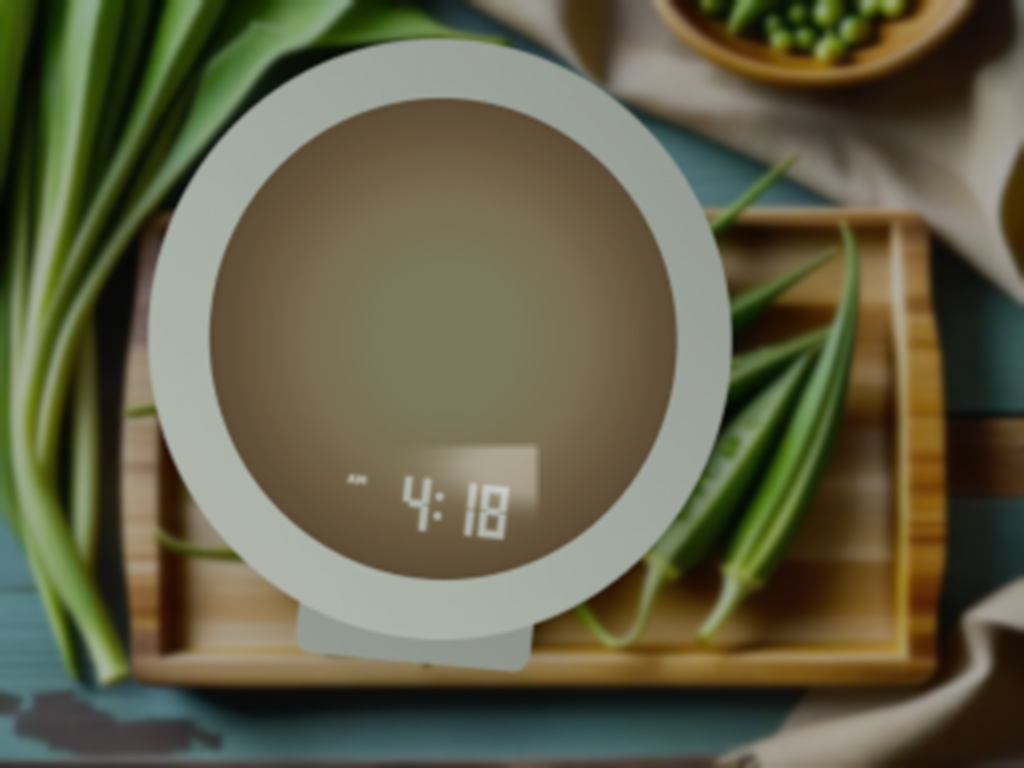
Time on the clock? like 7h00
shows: 4h18
